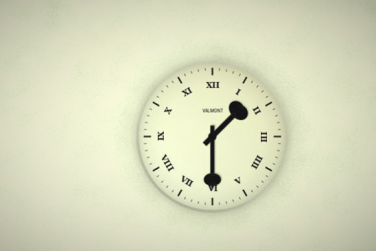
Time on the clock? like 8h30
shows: 1h30
